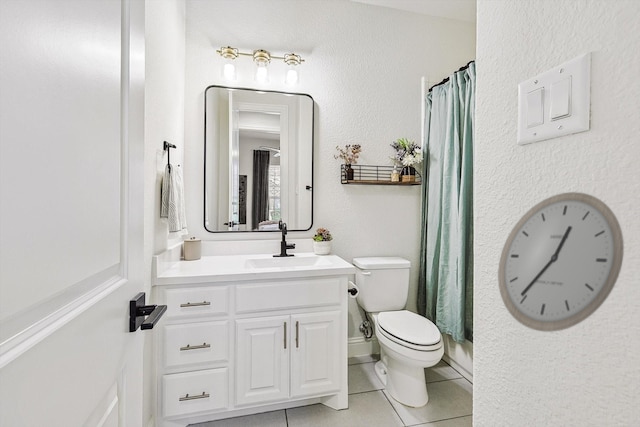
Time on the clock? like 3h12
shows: 12h36
